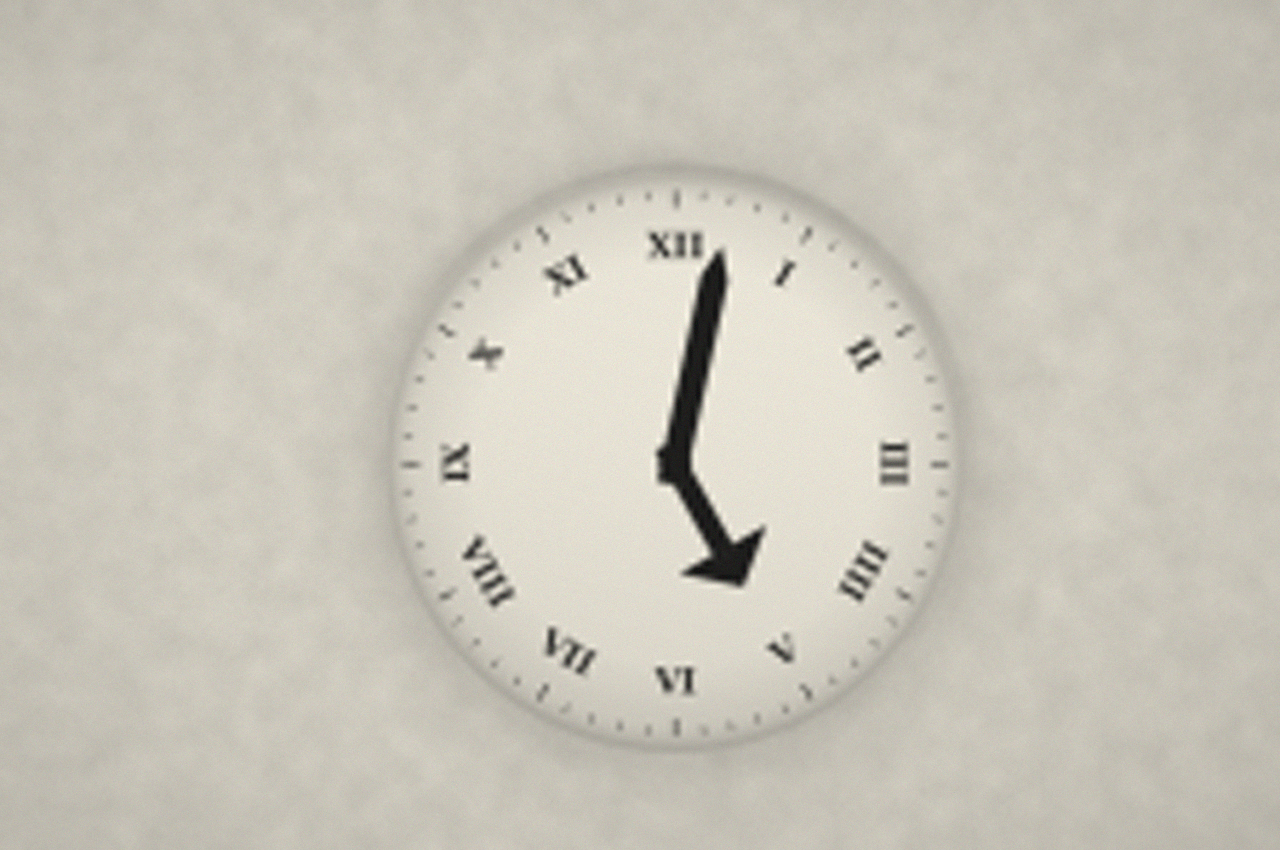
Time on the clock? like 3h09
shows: 5h02
